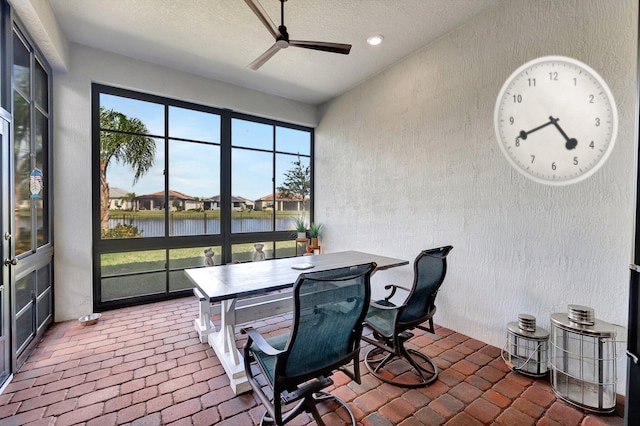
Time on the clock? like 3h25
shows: 4h41
